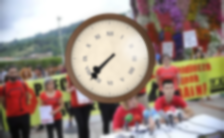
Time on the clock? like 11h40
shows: 7h37
